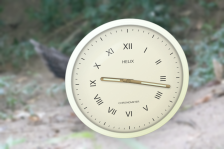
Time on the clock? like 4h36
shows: 9h17
